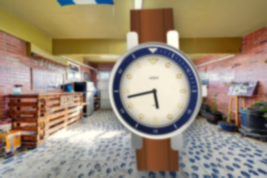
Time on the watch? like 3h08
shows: 5h43
